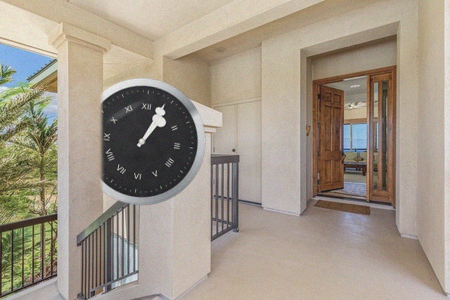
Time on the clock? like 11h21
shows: 1h04
